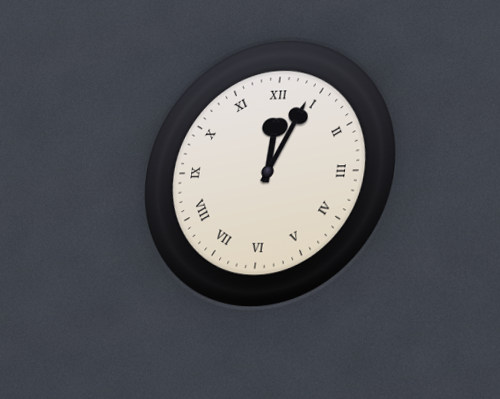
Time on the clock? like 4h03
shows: 12h04
